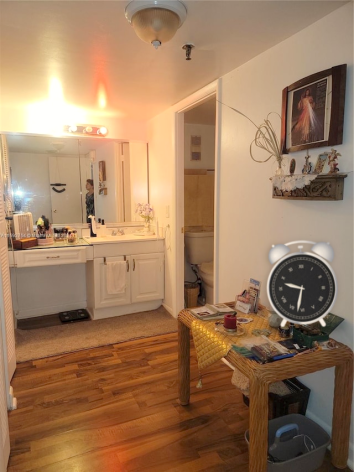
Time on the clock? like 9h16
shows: 9h32
